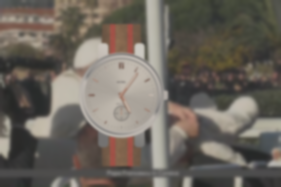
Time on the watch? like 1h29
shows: 5h06
